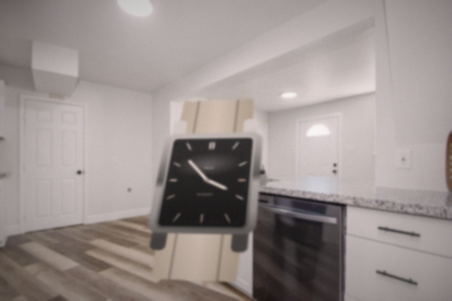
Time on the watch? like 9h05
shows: 3h53
